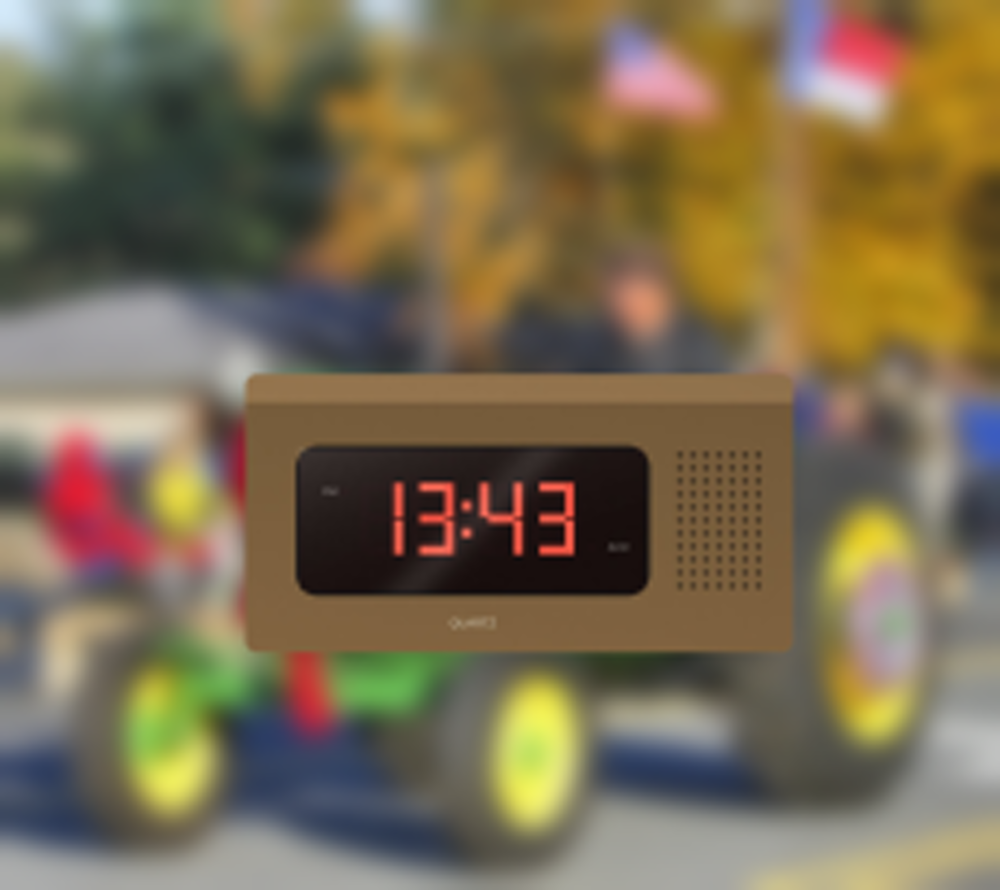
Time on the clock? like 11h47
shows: 13h43
